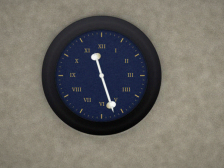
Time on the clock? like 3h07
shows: 11h27
